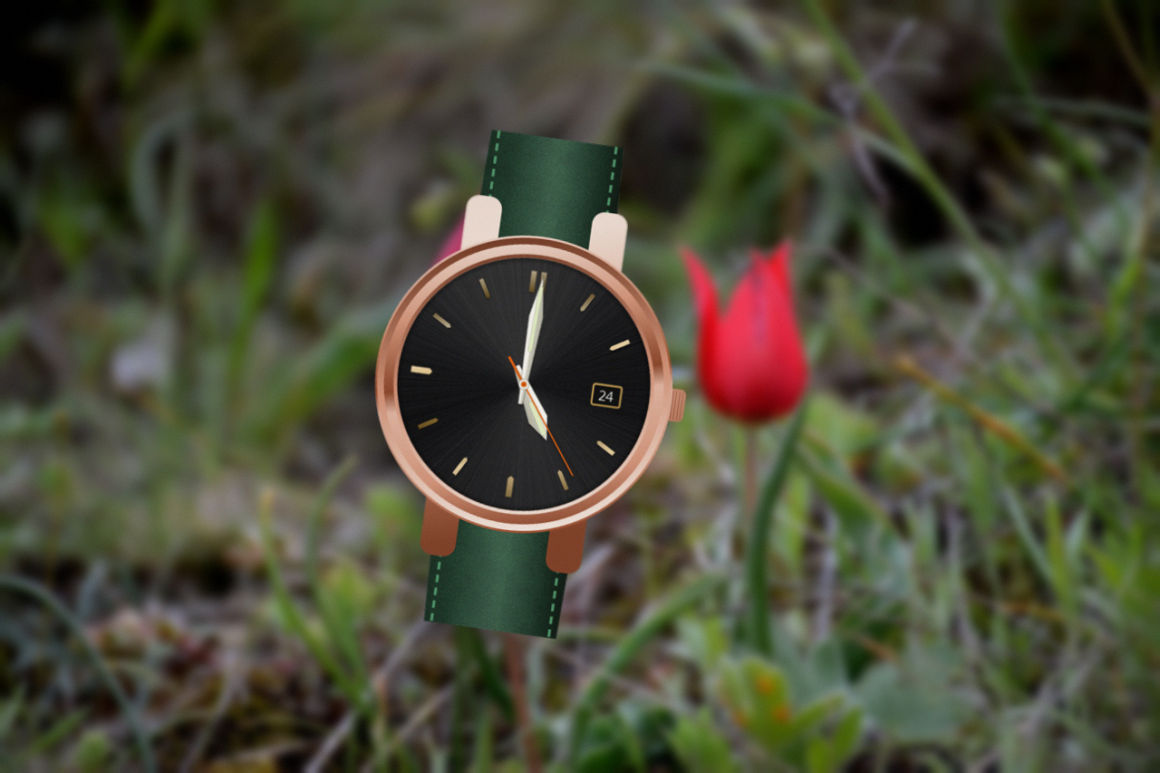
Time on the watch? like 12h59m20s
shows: 5h00m24s
